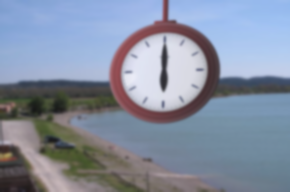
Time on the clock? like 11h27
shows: 6h00
